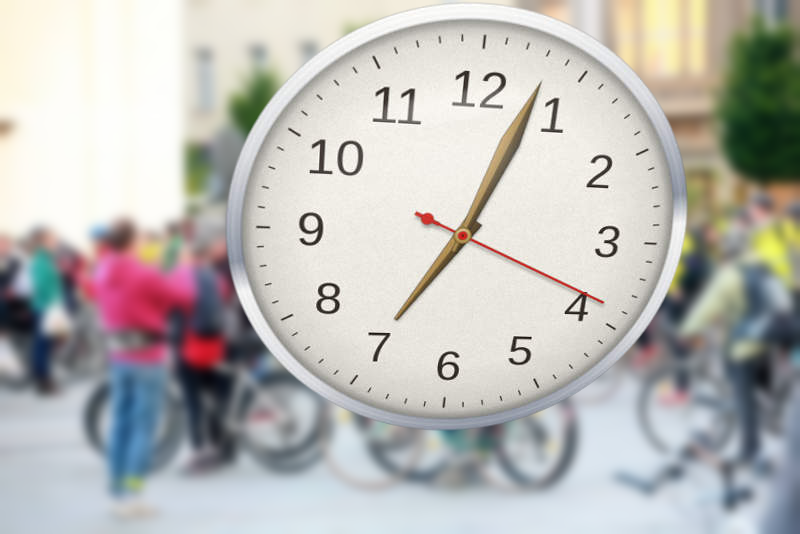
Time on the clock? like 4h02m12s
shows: 7h03m19s
